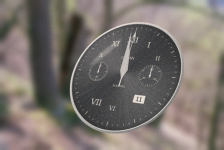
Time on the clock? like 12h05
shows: 11h59
